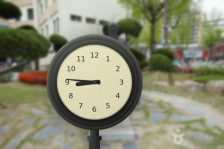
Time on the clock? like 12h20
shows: 8h46
